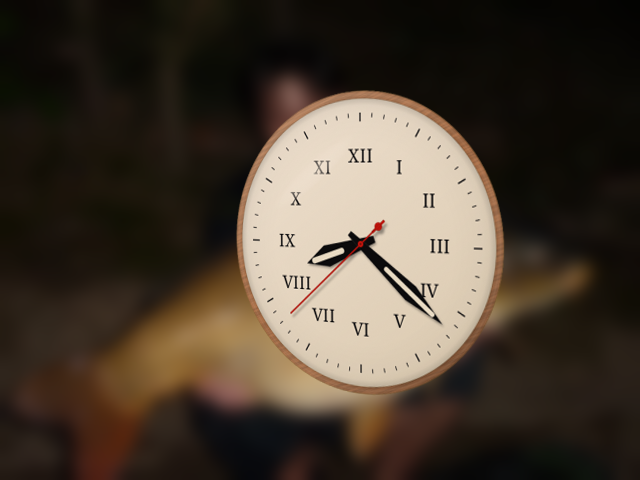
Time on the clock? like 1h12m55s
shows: 8h21m38s
